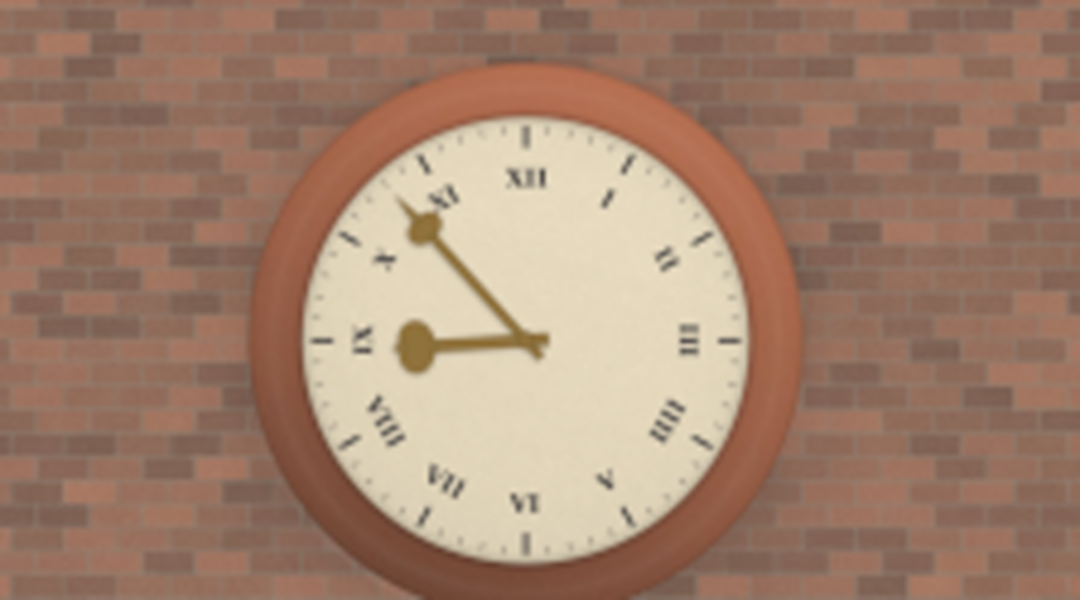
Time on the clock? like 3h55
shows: 8h53
